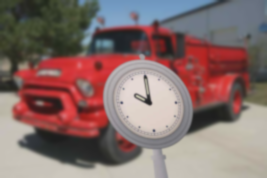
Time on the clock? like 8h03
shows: 10h00
